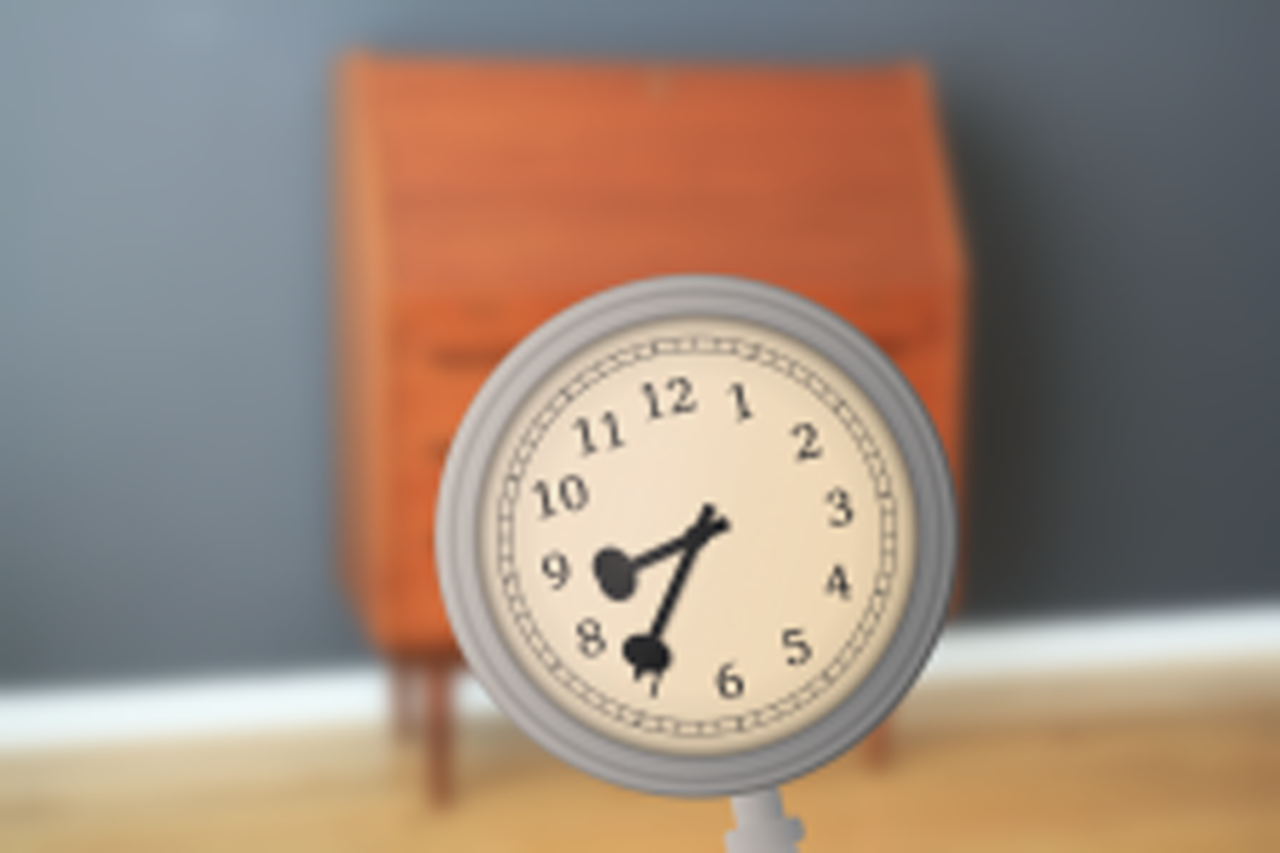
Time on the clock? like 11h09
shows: 8h36
